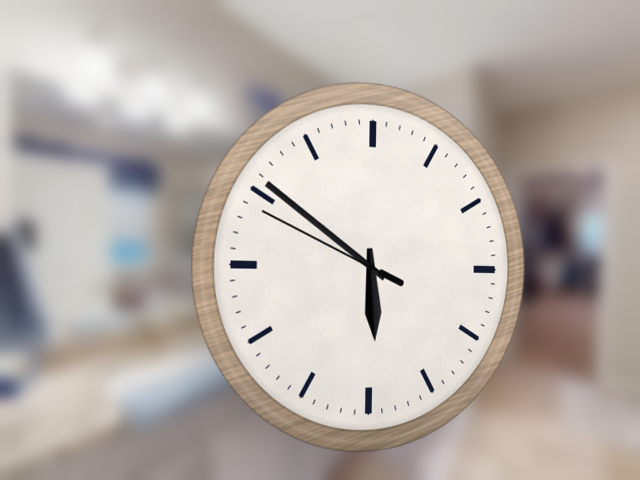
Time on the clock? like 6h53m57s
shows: 5h50m49s
